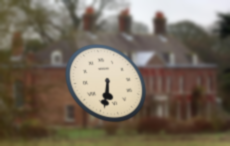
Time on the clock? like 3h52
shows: 6h34
